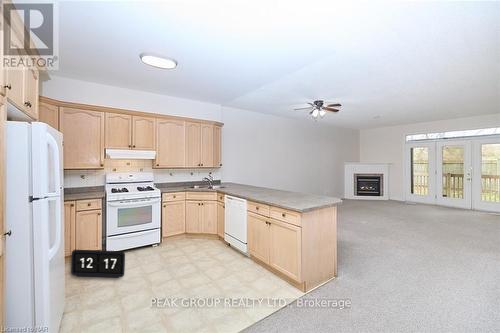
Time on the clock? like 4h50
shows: 12h17
